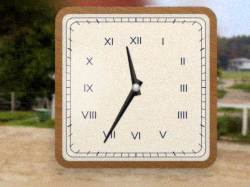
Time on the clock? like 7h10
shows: 11h35
